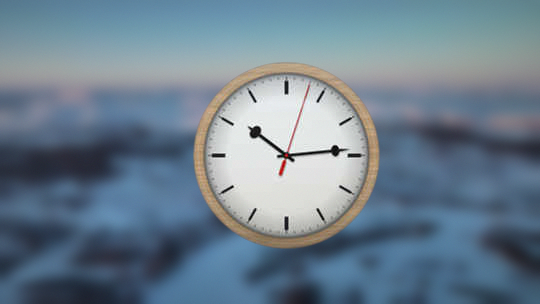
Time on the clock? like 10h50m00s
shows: 10h14m03s
